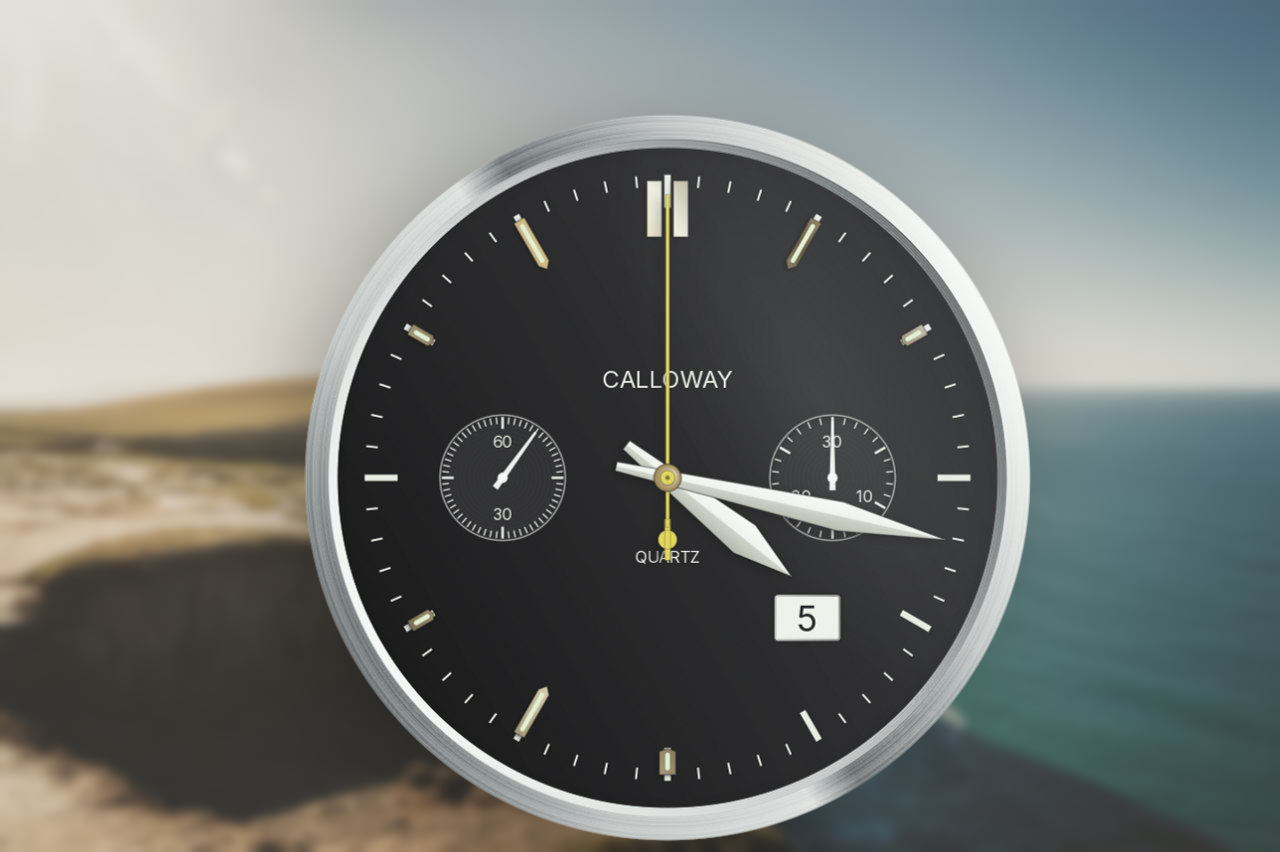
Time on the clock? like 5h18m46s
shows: 4h17m06s
